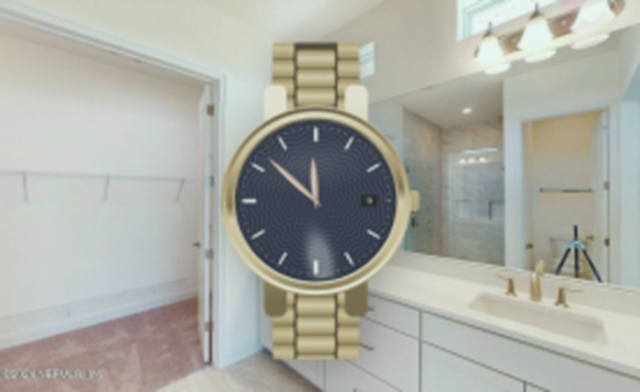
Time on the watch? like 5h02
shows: 11h52
